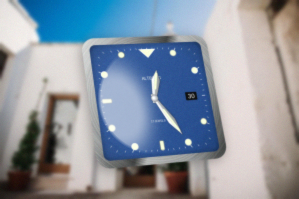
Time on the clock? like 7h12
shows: 12h25
